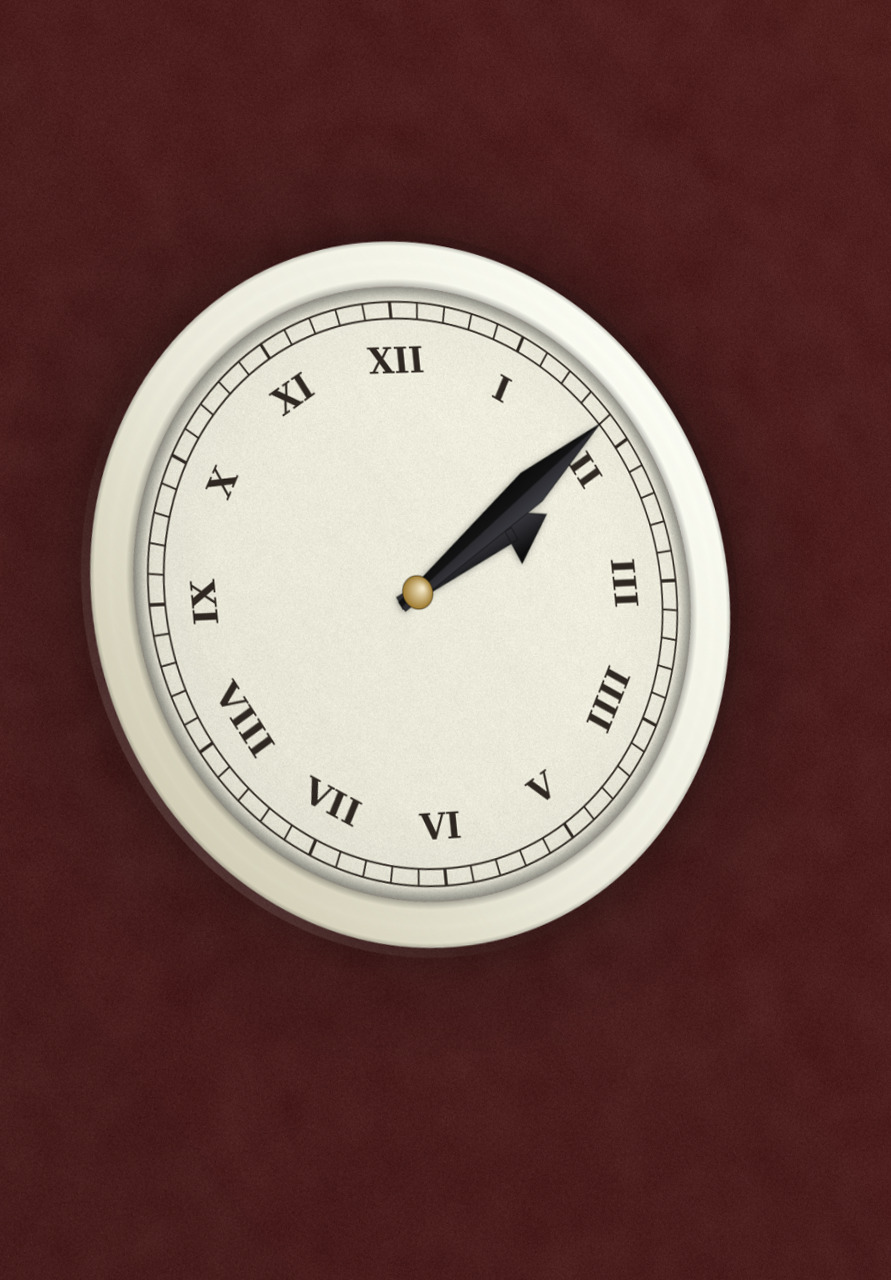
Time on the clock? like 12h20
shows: 2h09
